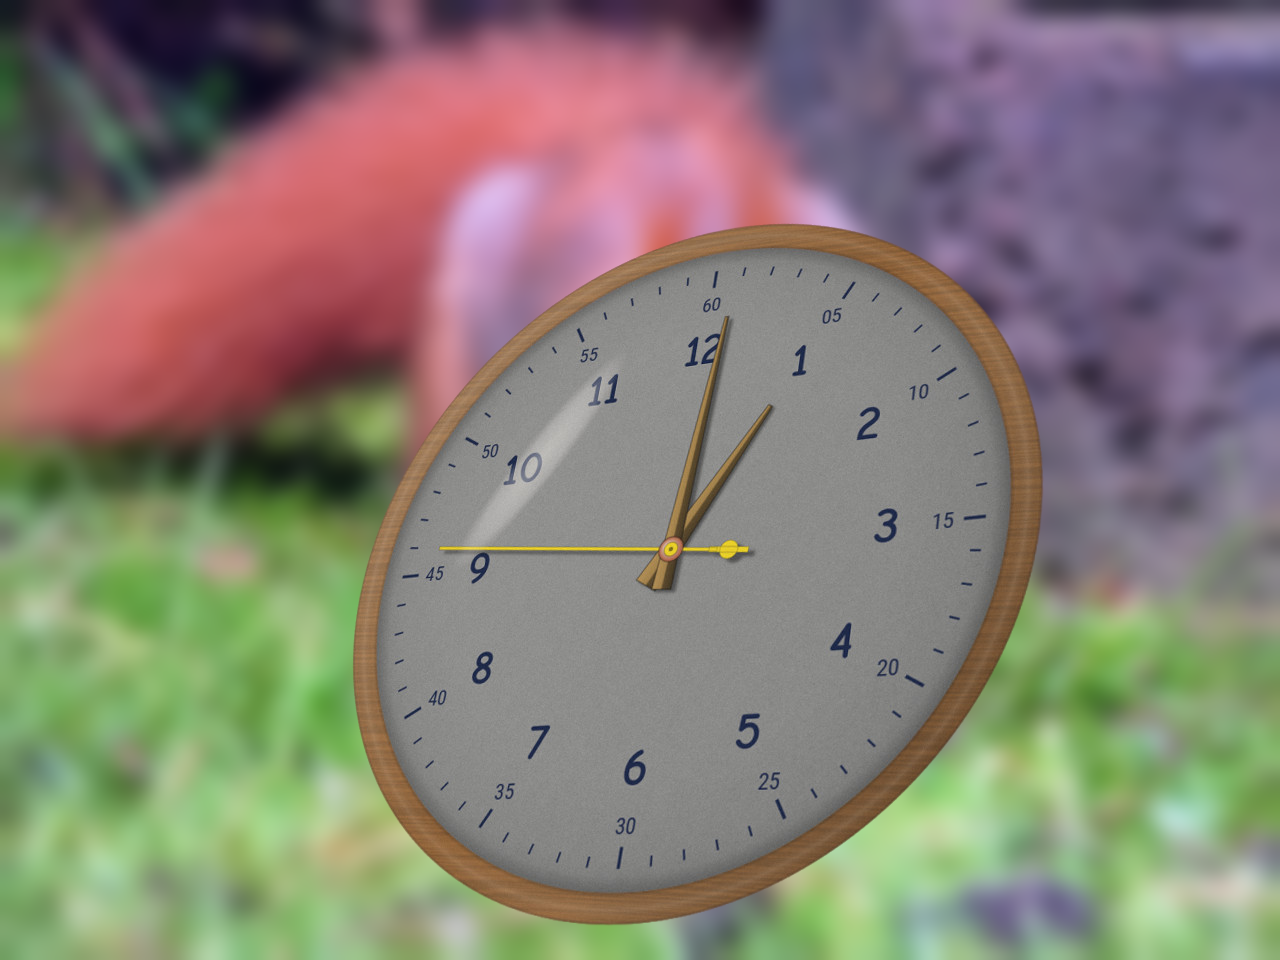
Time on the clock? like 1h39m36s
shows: 1h00m46s
